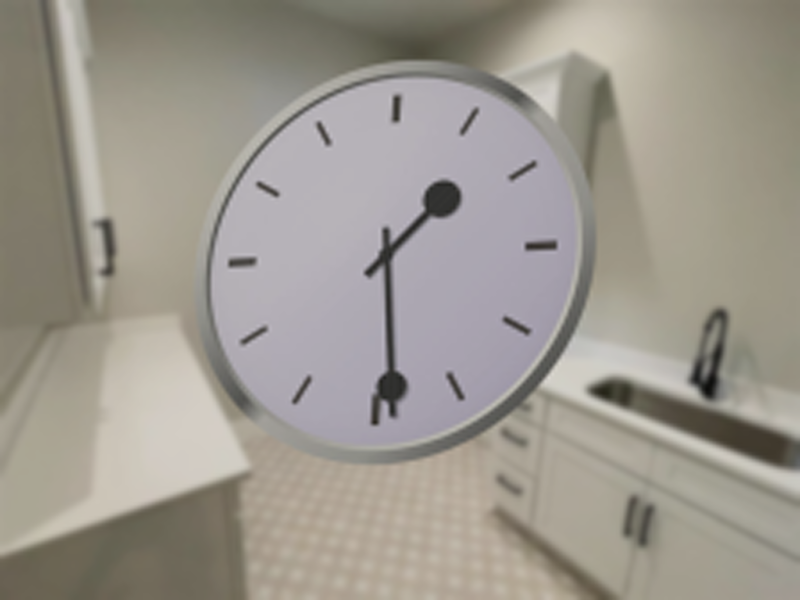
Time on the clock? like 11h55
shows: 1h29
